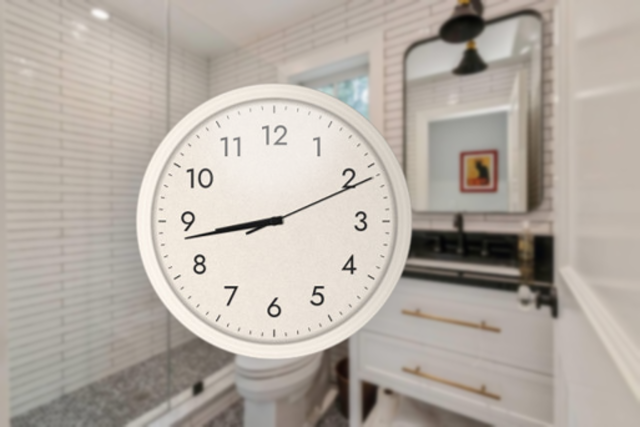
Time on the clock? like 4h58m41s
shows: 8h43m11s
